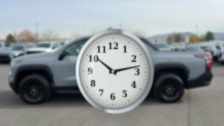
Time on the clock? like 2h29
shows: 10h13
